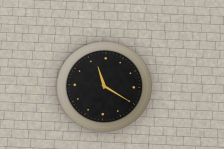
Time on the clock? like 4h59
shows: 11h20
